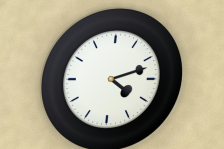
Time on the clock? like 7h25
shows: 4h12
